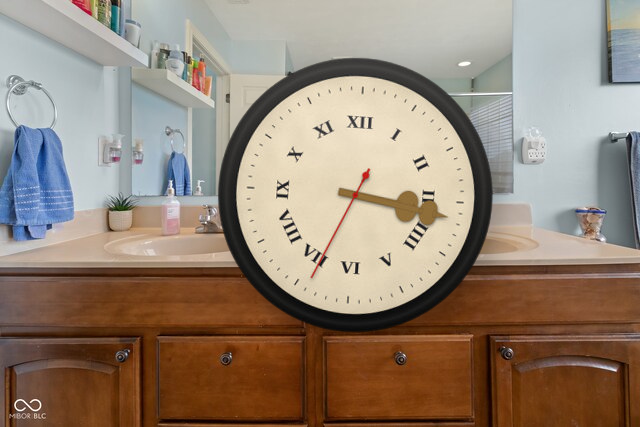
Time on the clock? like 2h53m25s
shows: 3h16m34s
